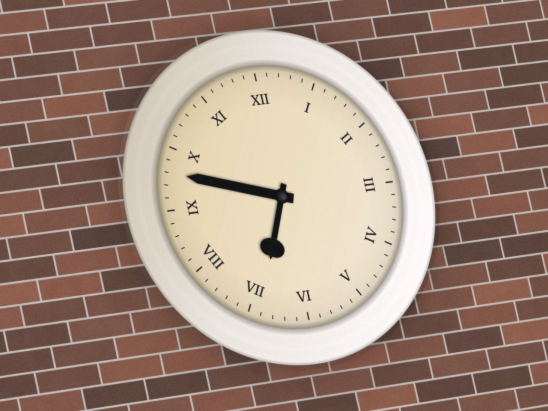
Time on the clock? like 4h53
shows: 6h48
